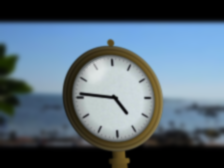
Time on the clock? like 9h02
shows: 4h46
